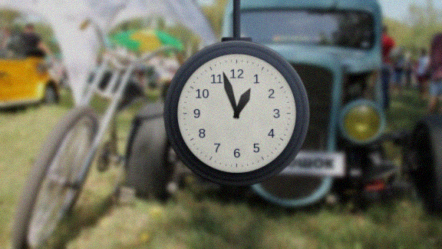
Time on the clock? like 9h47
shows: 12h57
